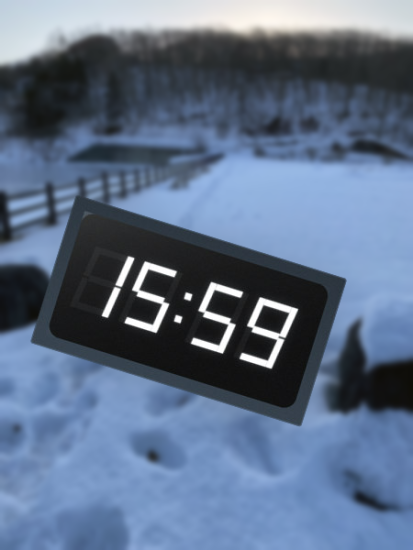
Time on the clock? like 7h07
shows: 15h59
